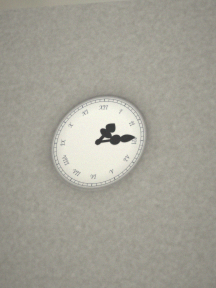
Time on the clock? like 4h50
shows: 1h14
